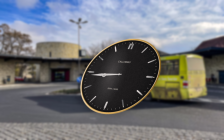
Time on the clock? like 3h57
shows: 8h44
